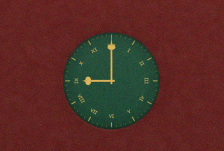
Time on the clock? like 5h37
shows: 9h00
